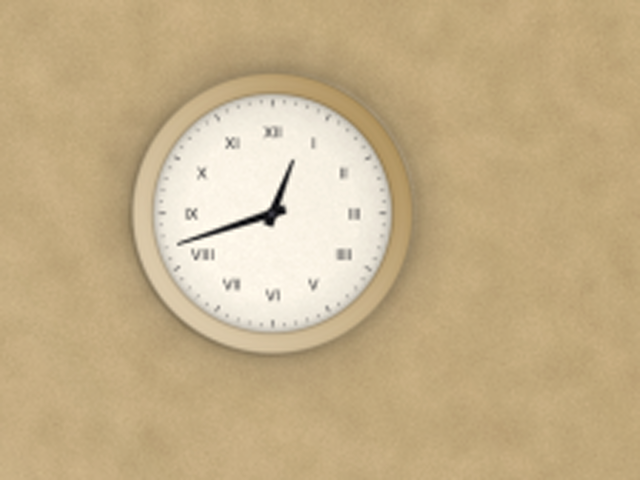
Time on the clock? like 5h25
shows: 12h42
